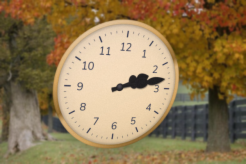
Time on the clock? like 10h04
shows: 2h13
